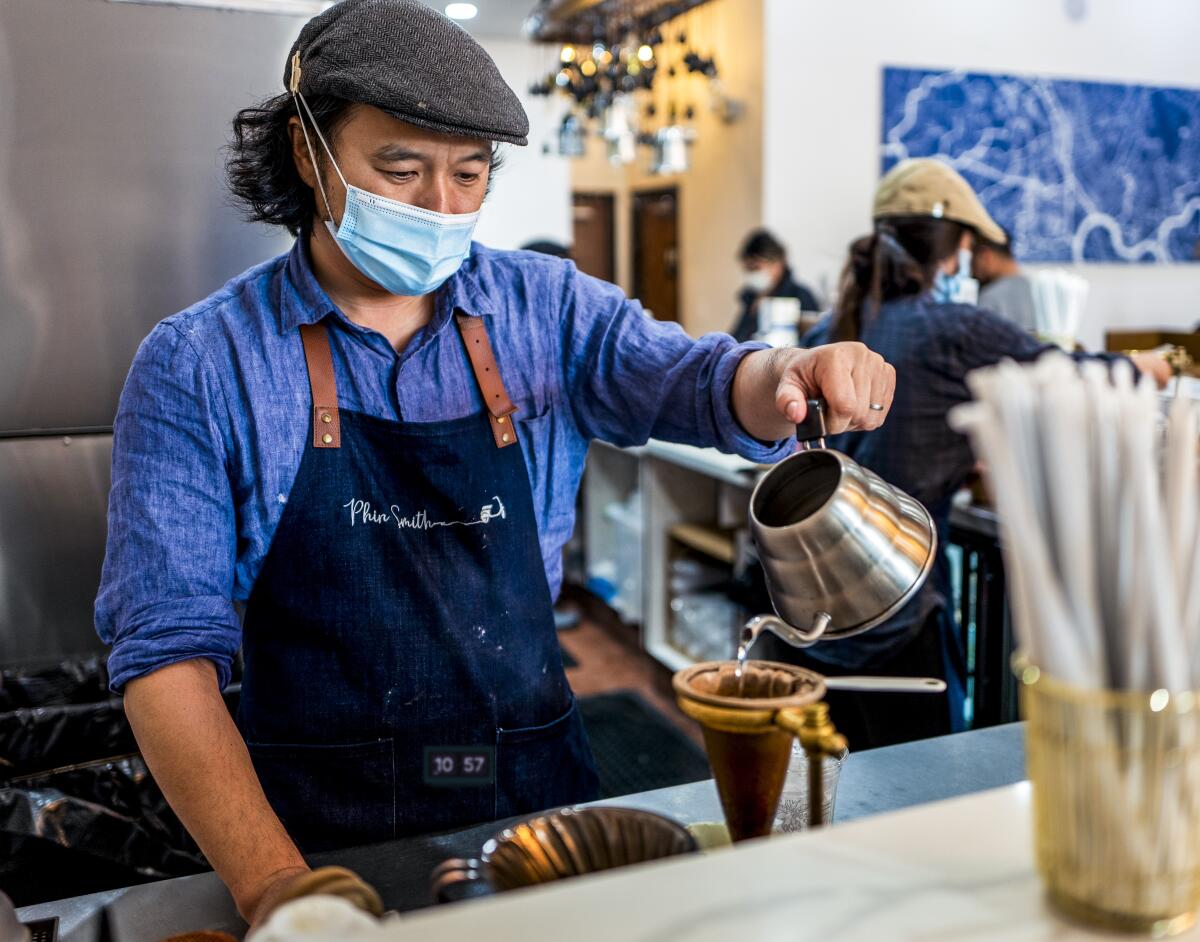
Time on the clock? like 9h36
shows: 10h57
